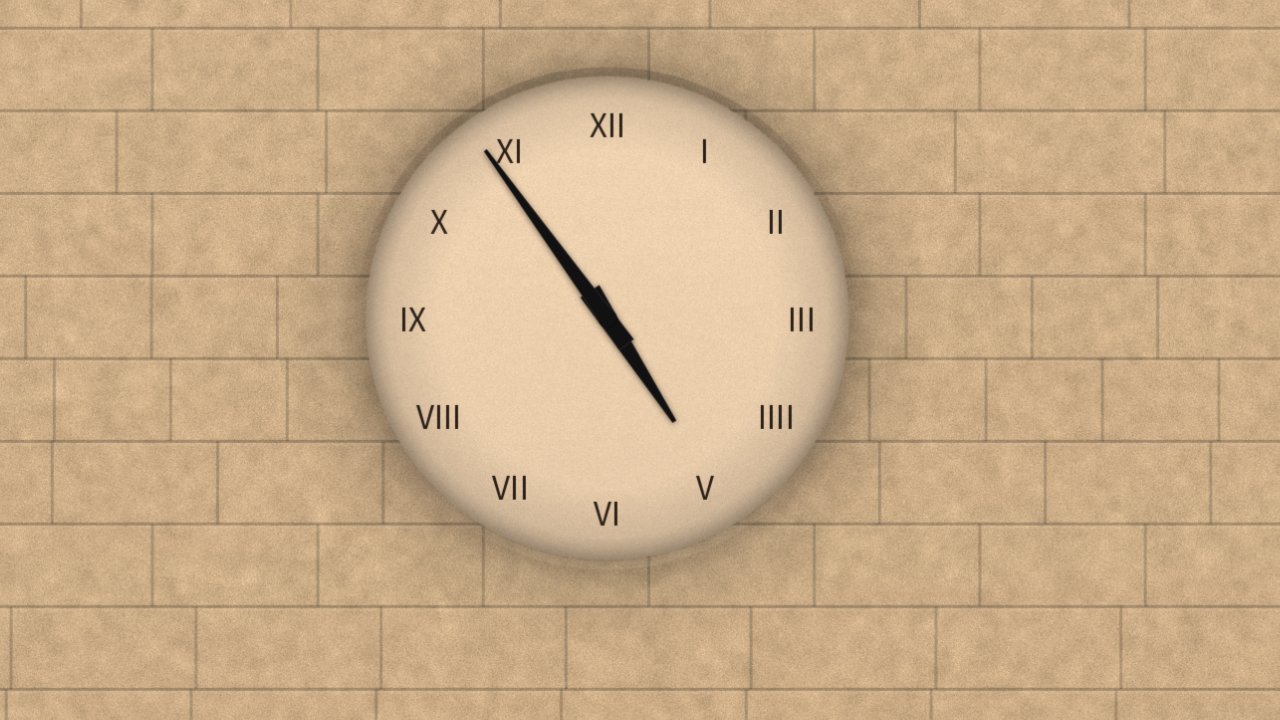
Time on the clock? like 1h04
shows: 4h54
